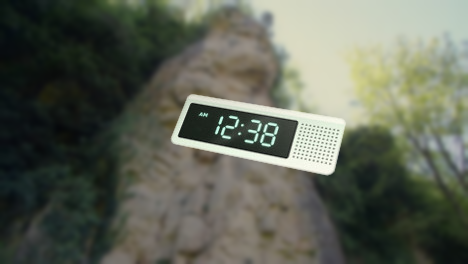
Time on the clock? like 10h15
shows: 12h38
